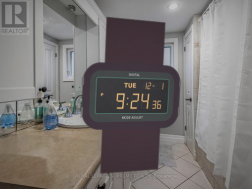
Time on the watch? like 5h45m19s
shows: 9h24m36s
